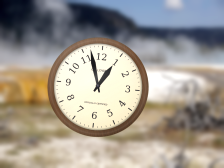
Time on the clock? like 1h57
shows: 12h57
